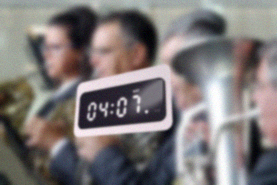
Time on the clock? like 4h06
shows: 4h07
